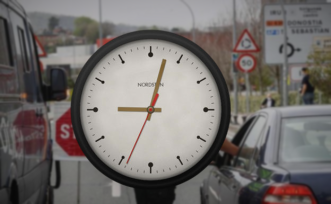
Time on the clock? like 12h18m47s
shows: 9h02m34s
